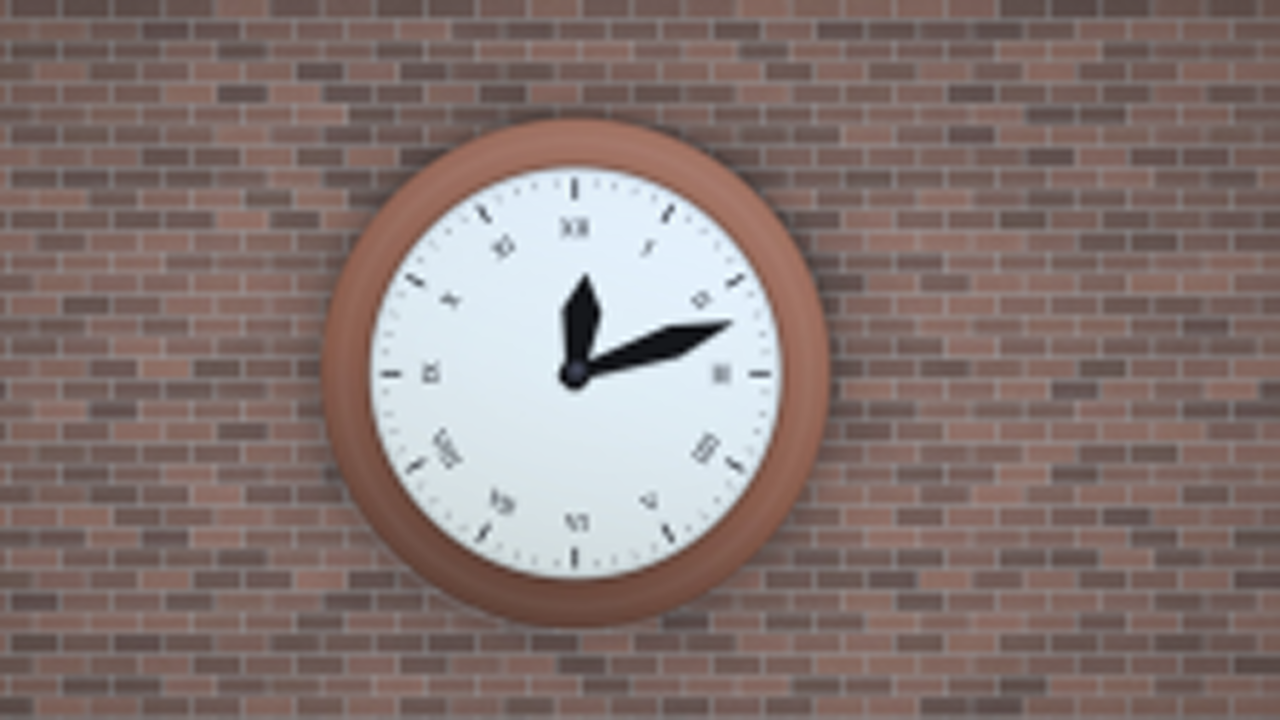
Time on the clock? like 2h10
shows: 12h12
